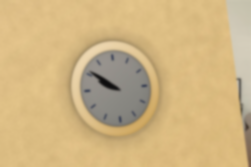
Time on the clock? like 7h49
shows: 9h51
